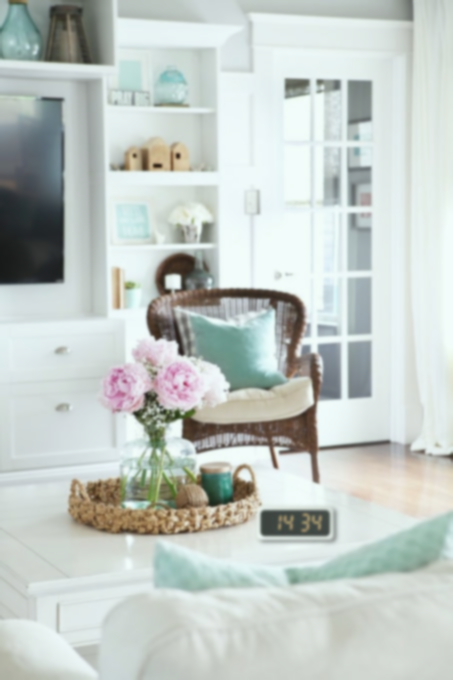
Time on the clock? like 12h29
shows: 14h34
